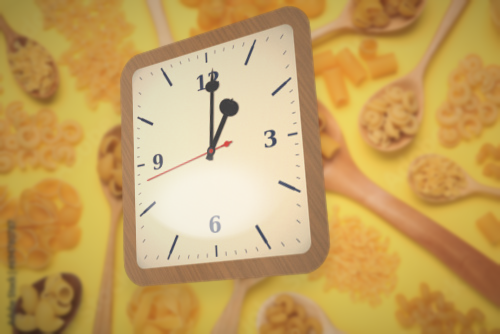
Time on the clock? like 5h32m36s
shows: 1h00m43s
